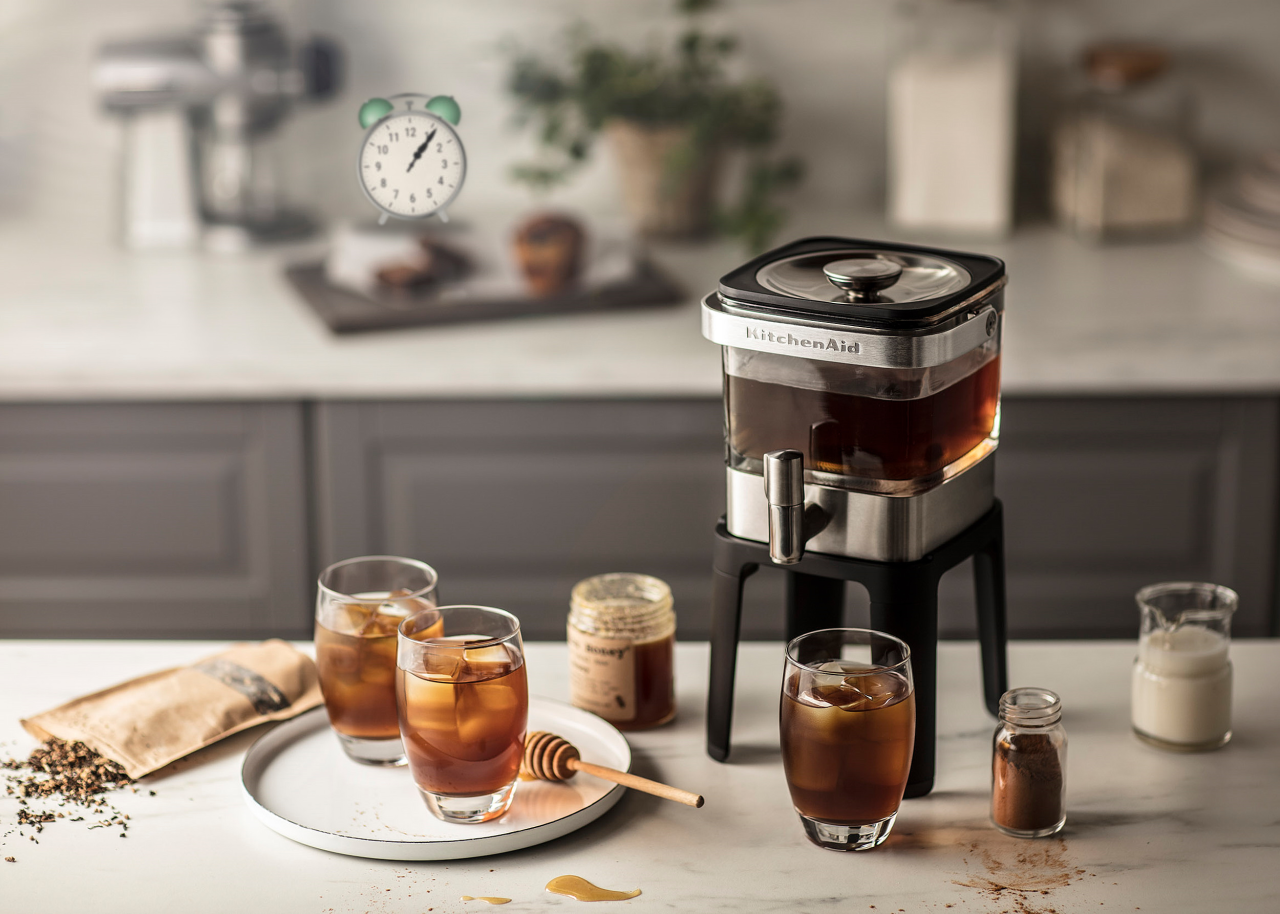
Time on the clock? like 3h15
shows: 1h06
